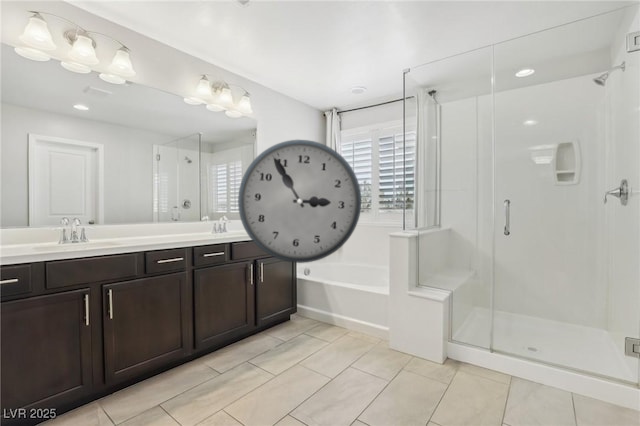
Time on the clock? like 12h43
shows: 2h54
